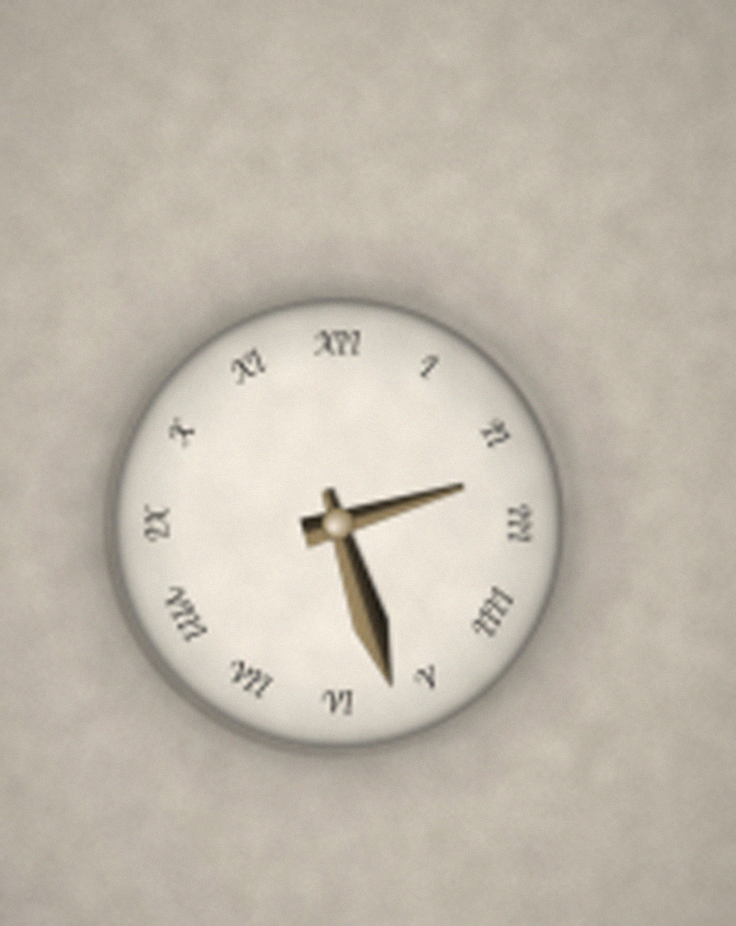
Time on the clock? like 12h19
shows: 2h27
